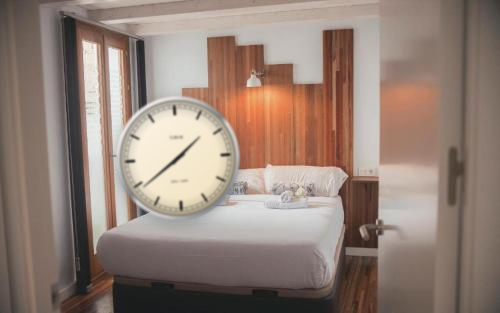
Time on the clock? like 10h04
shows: 1h39
